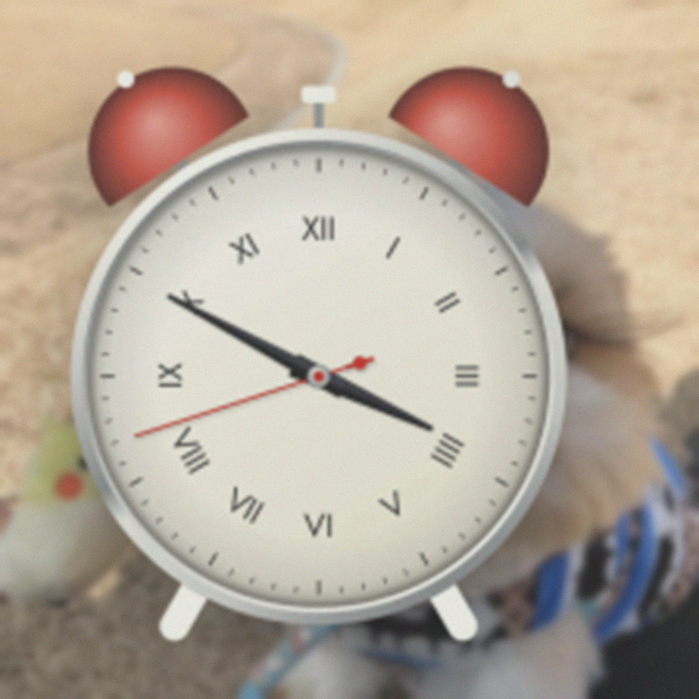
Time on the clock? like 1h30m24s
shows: 3h49m42s
